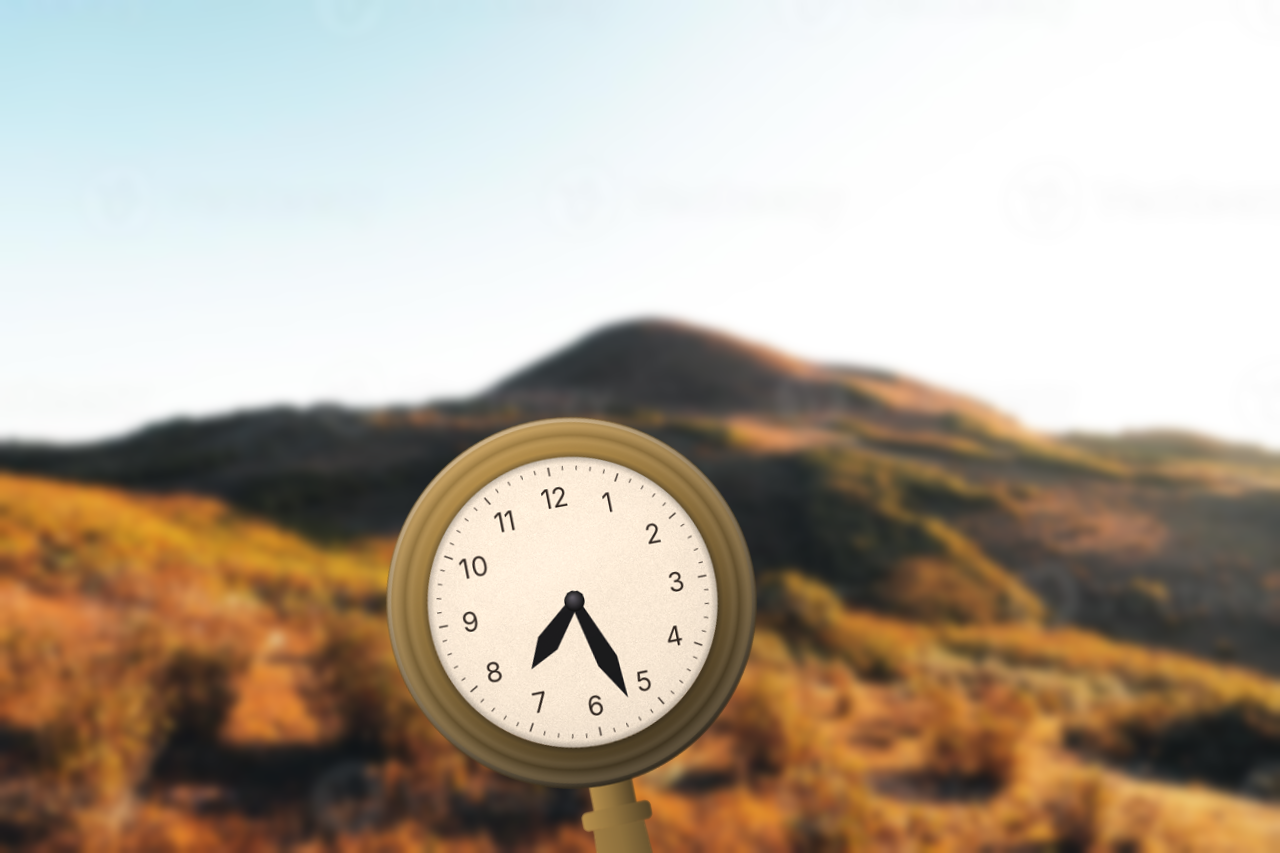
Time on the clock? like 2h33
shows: 7h27
